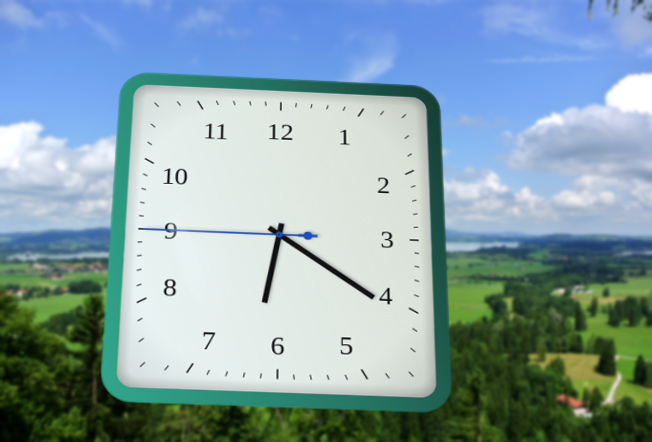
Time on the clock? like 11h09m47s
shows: 6h20m45s
